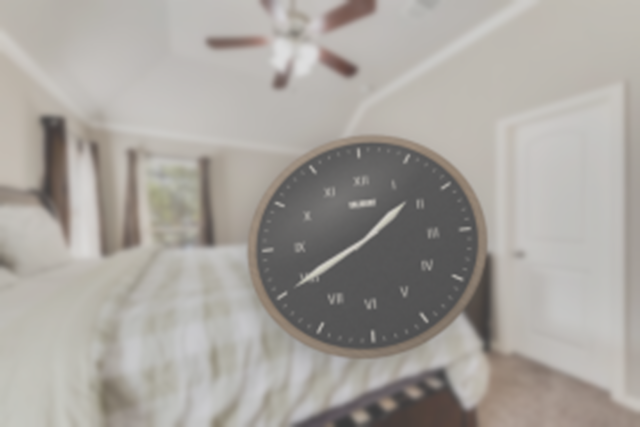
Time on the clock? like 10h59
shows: 1h40
